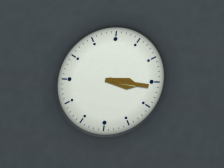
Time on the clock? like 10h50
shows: 3h16
